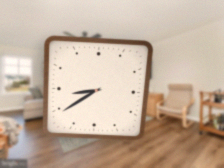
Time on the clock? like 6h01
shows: 8h39
